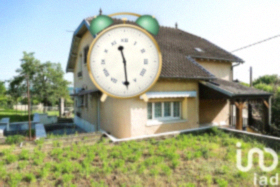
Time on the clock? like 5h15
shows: 11h29
